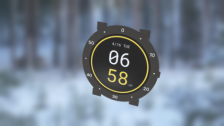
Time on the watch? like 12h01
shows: 6h58
